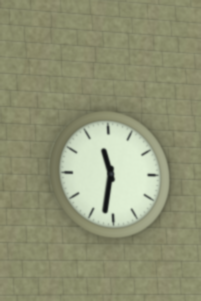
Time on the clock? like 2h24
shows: 11h32
